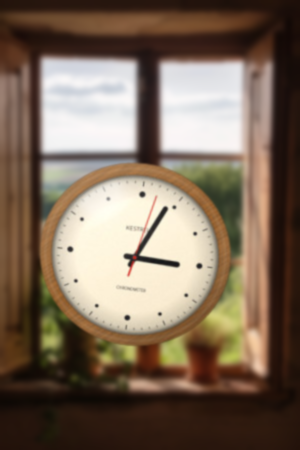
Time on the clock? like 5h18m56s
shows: 3h04m02s
